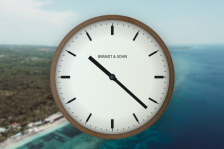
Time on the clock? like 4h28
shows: 10h22
